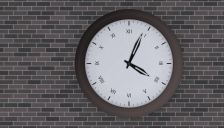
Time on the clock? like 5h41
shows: 4h04
